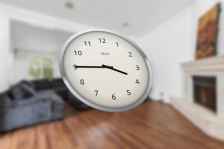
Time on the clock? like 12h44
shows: 3h45
